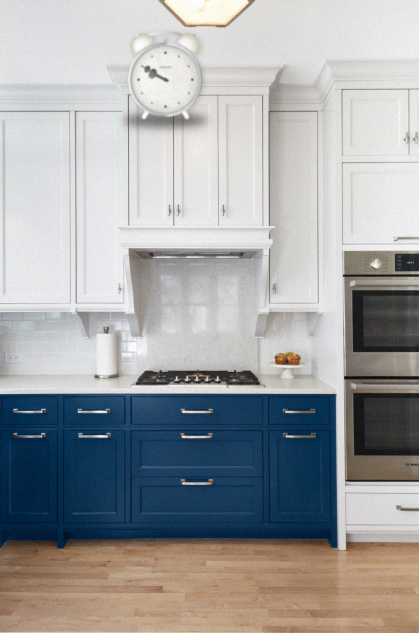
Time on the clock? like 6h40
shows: 9h50
